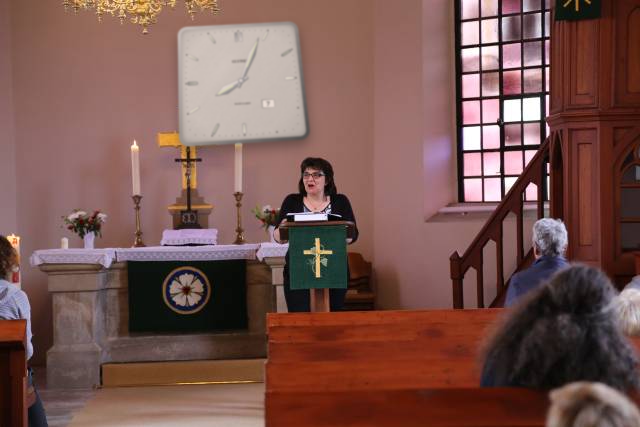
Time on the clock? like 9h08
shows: 8h04
